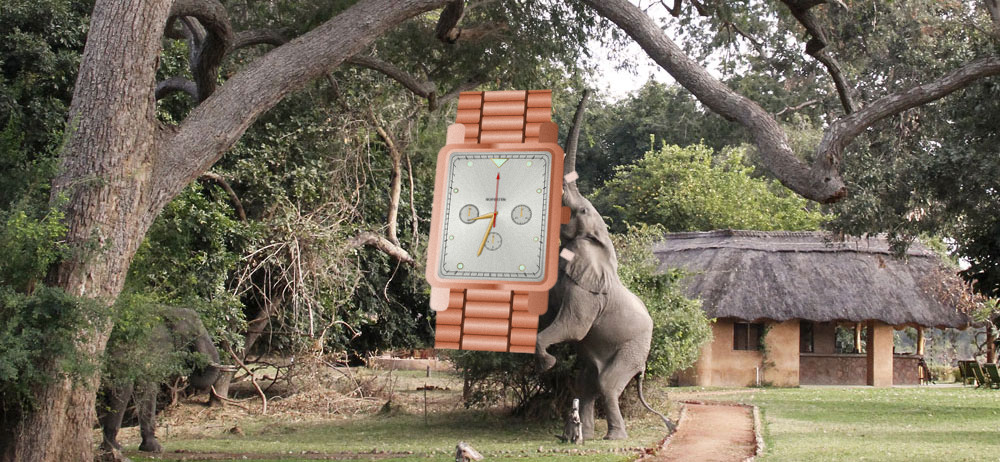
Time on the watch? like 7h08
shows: 8h33
